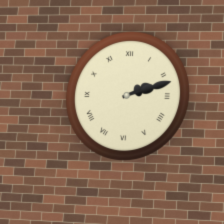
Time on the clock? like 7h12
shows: 2h12
